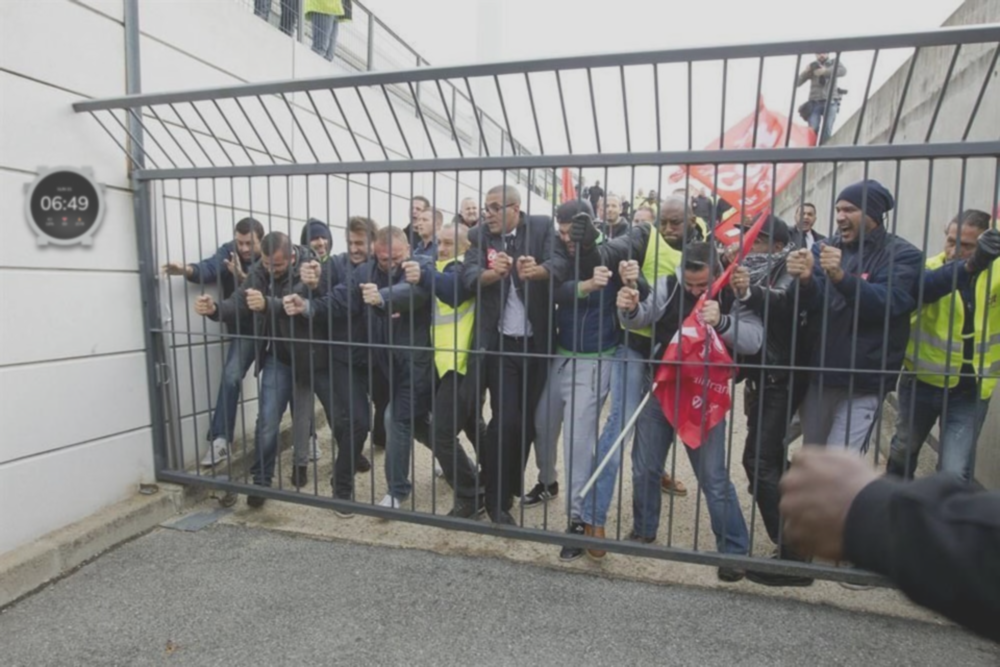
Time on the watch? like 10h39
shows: 6h49
